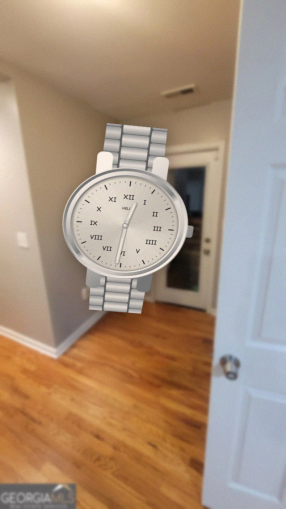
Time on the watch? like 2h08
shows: 12h31
